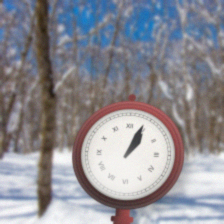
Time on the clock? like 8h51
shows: 1h04
